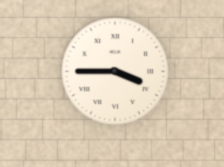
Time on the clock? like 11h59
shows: 3h45
